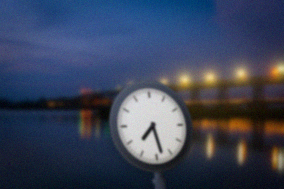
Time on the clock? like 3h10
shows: 7h28
